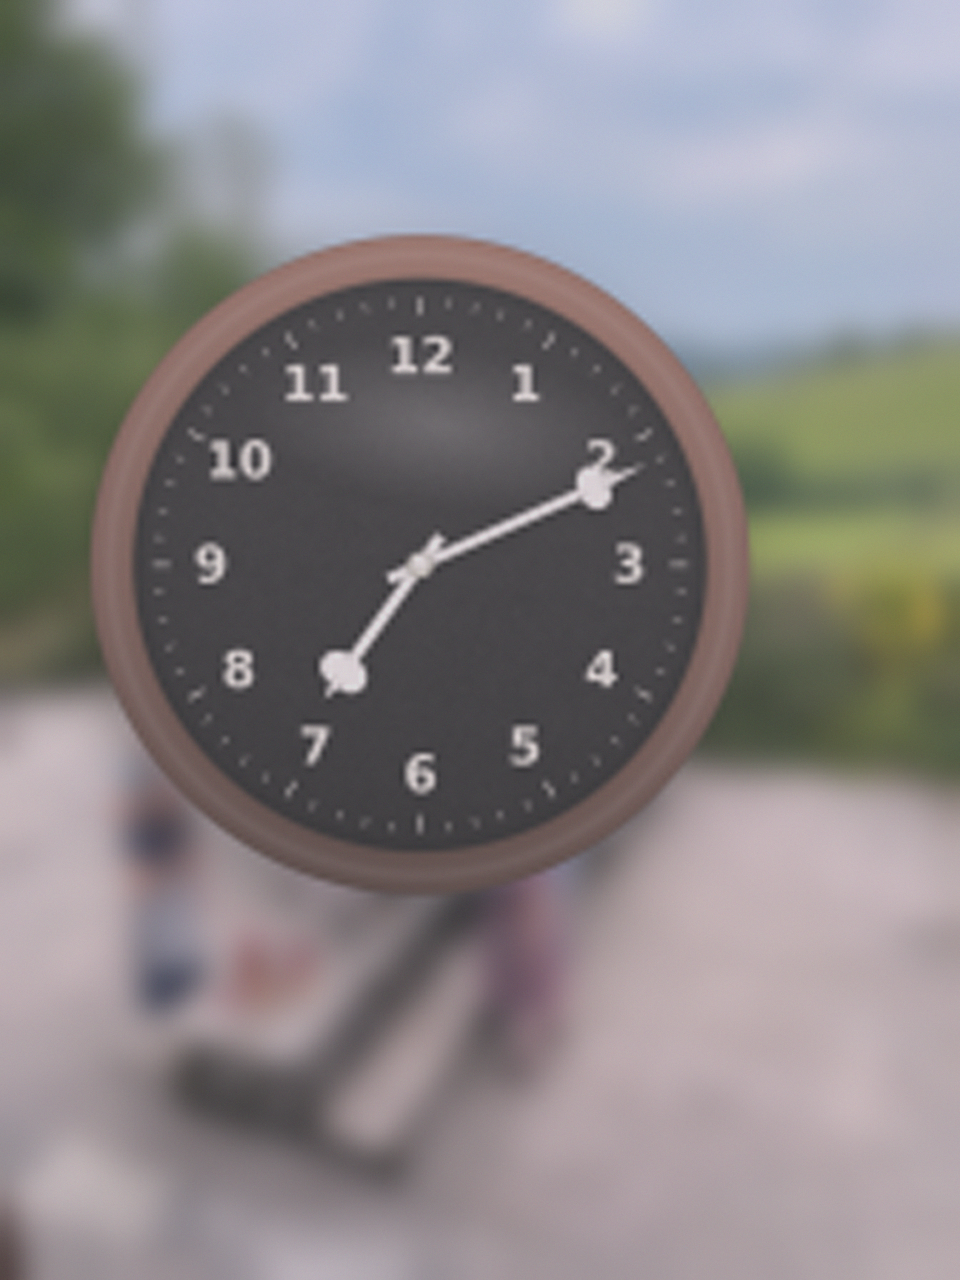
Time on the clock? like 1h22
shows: 7h11
